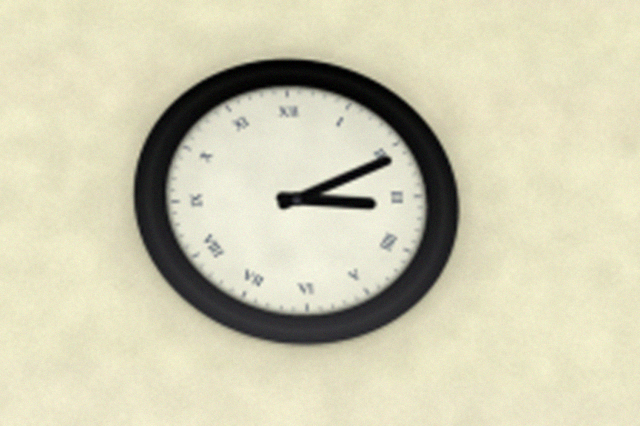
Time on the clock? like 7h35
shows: 3h11
